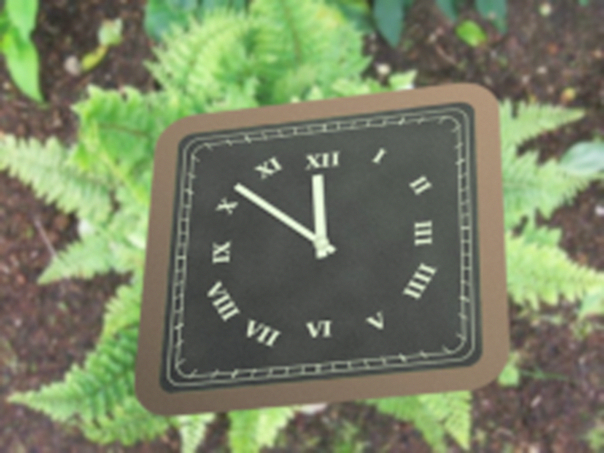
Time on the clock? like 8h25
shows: 11h52
